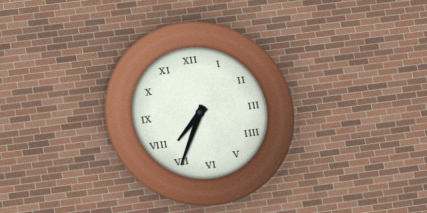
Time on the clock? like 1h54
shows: 7h35
